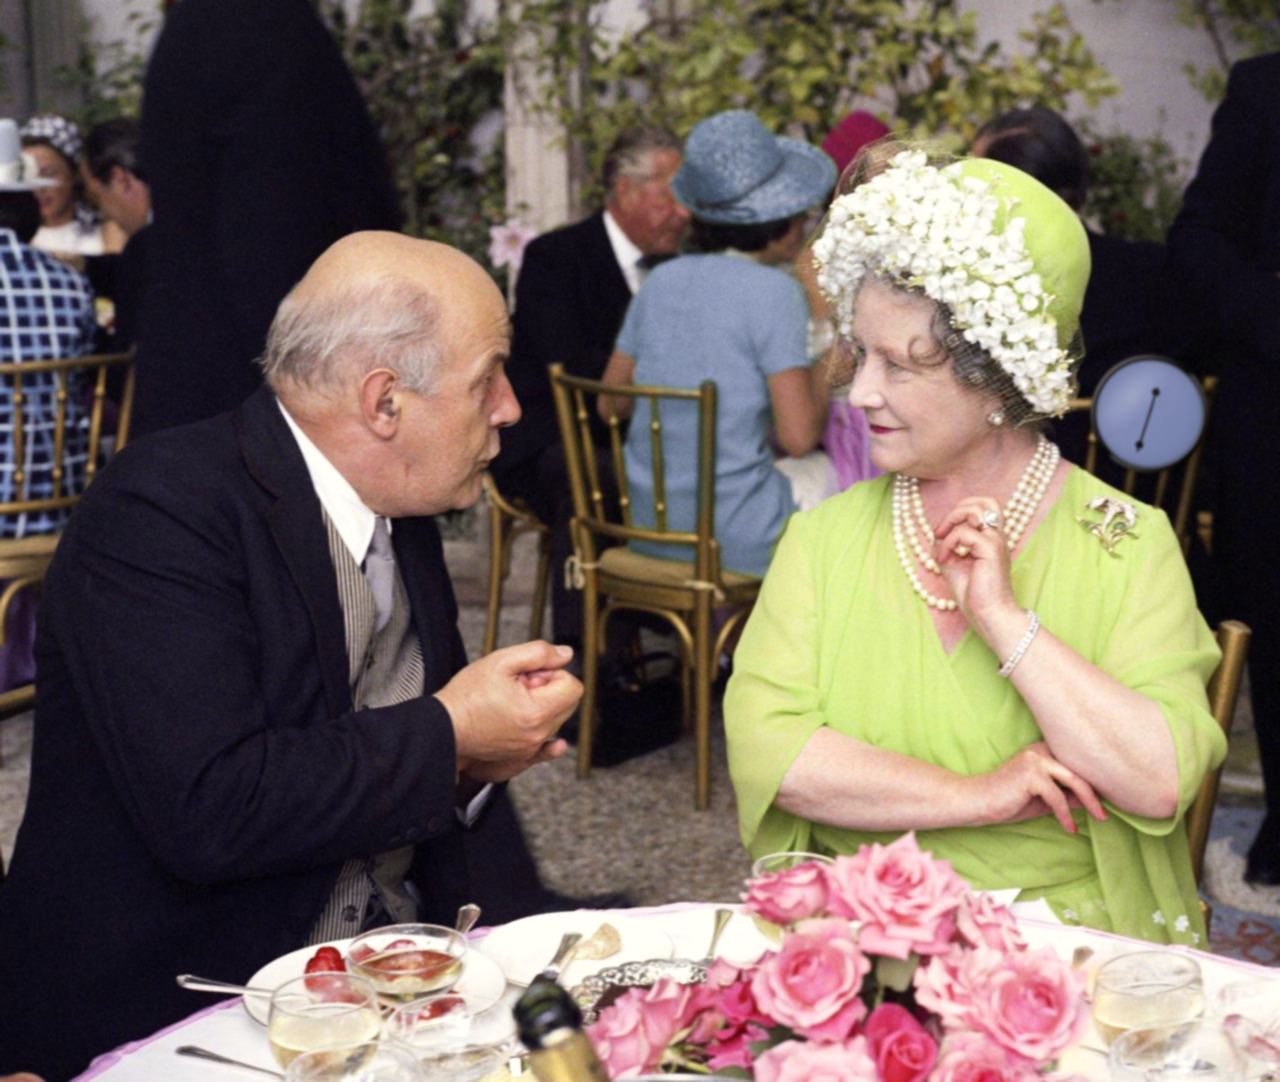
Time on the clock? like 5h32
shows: 12h33
